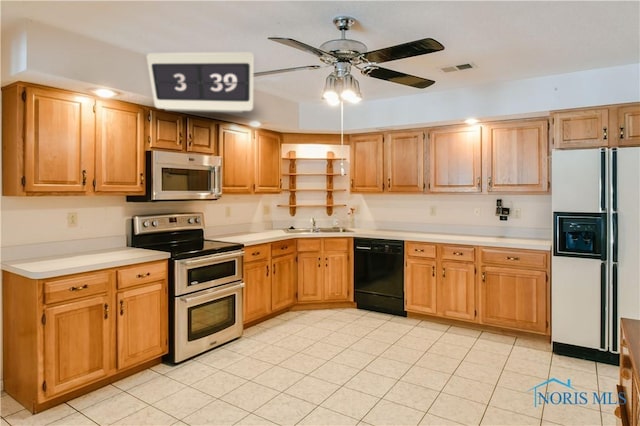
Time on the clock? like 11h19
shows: 3h39
